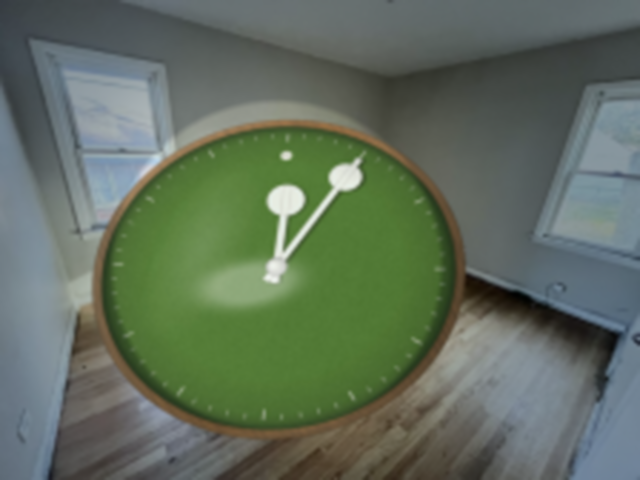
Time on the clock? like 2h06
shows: 12h05
